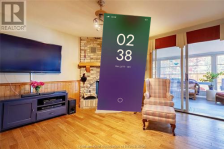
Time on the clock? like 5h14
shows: 2h38
